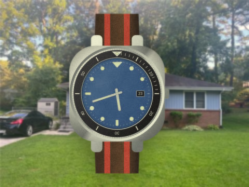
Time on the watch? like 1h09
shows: 5h42
